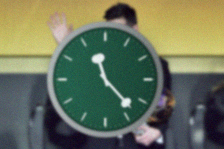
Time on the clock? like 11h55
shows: 11h23
